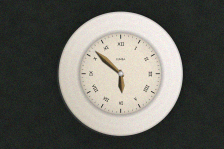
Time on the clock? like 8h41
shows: 5h52
